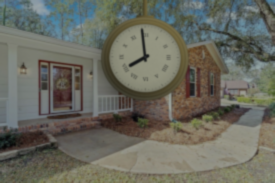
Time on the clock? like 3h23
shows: 7h59
